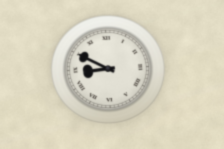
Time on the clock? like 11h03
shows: 8h50
